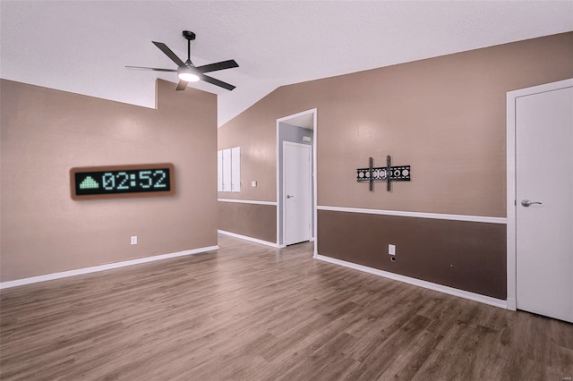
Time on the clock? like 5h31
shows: 2h52
